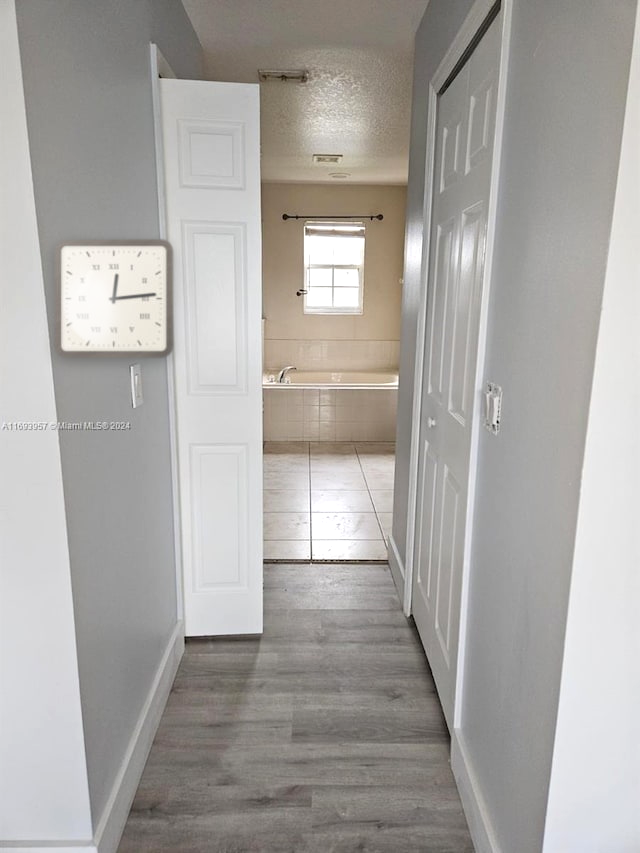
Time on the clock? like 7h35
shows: 12h14
